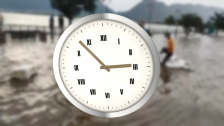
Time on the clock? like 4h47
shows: 2h53
